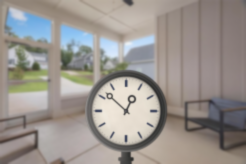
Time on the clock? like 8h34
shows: 12h52
